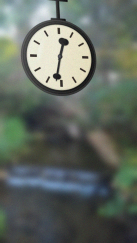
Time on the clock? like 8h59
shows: 12h32
